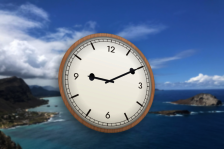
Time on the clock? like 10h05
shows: 9h10
